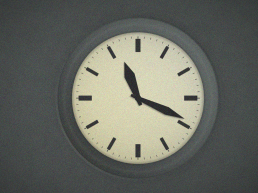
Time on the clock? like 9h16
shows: 11h19
